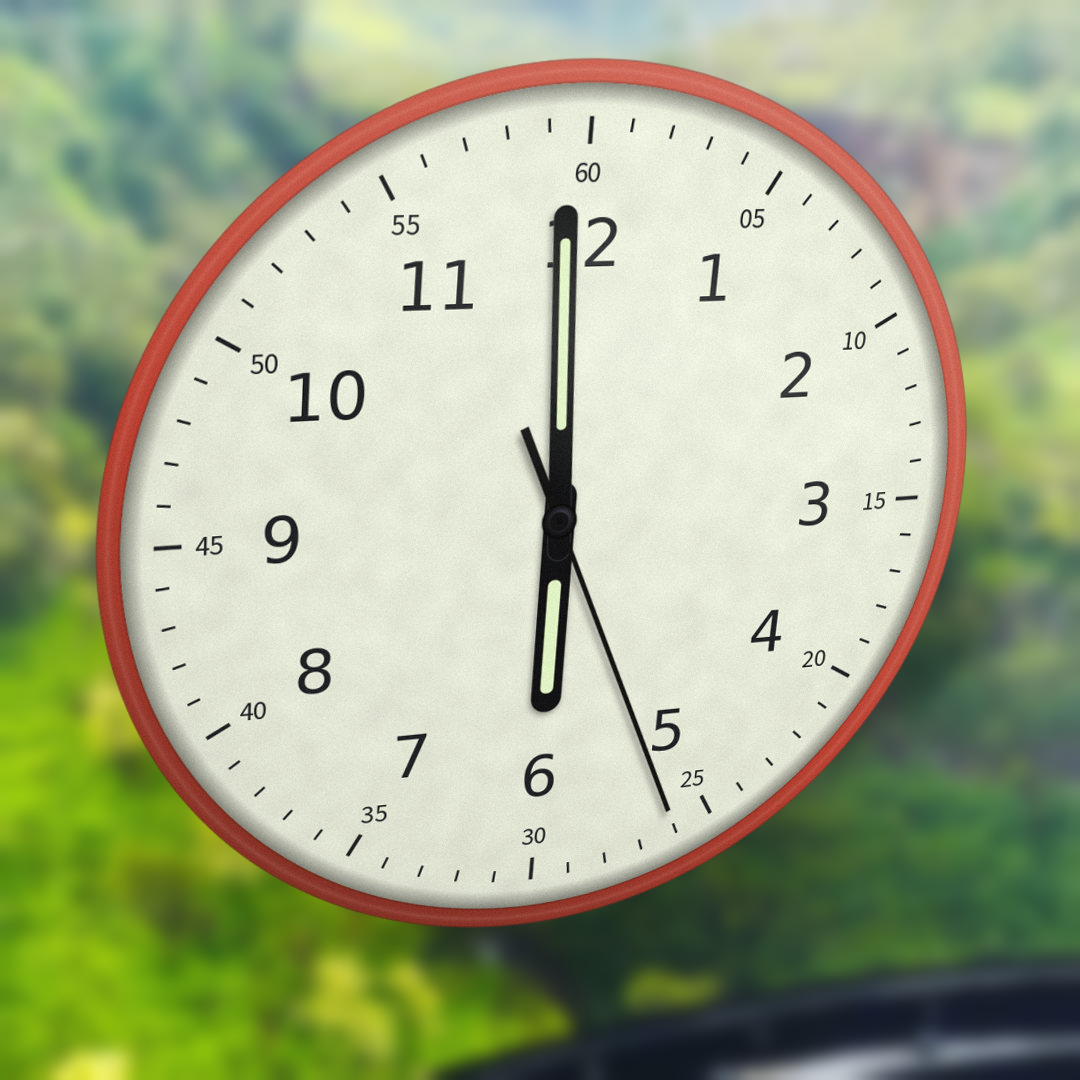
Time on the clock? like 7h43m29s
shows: 5h59m26s
